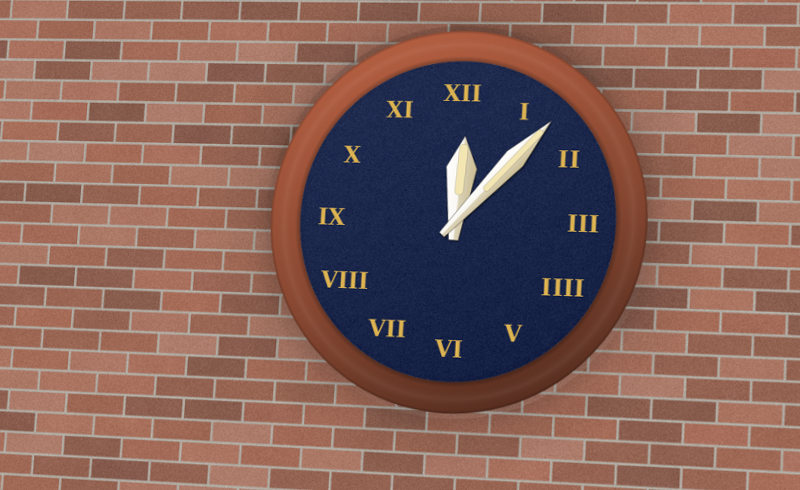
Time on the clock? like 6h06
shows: 12h07
